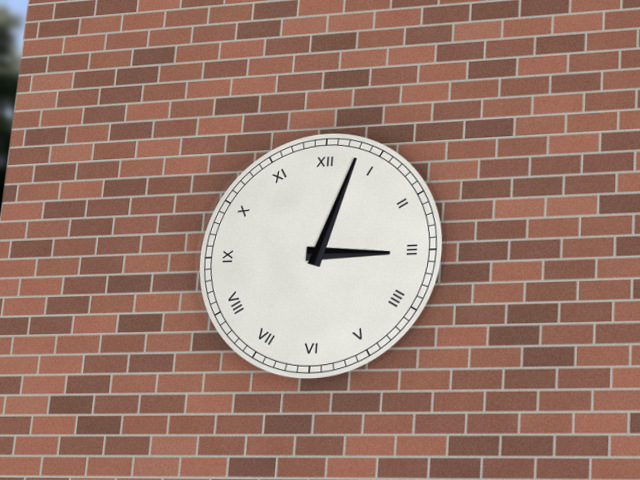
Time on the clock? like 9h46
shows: 3h03
